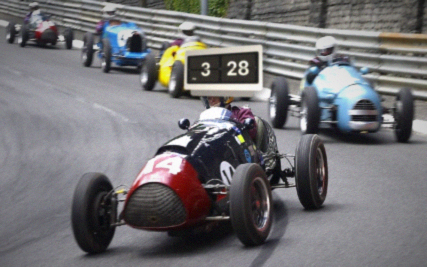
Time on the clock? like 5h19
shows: 3h28
